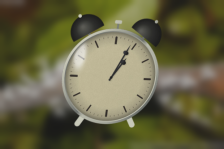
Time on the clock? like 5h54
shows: 1h04
